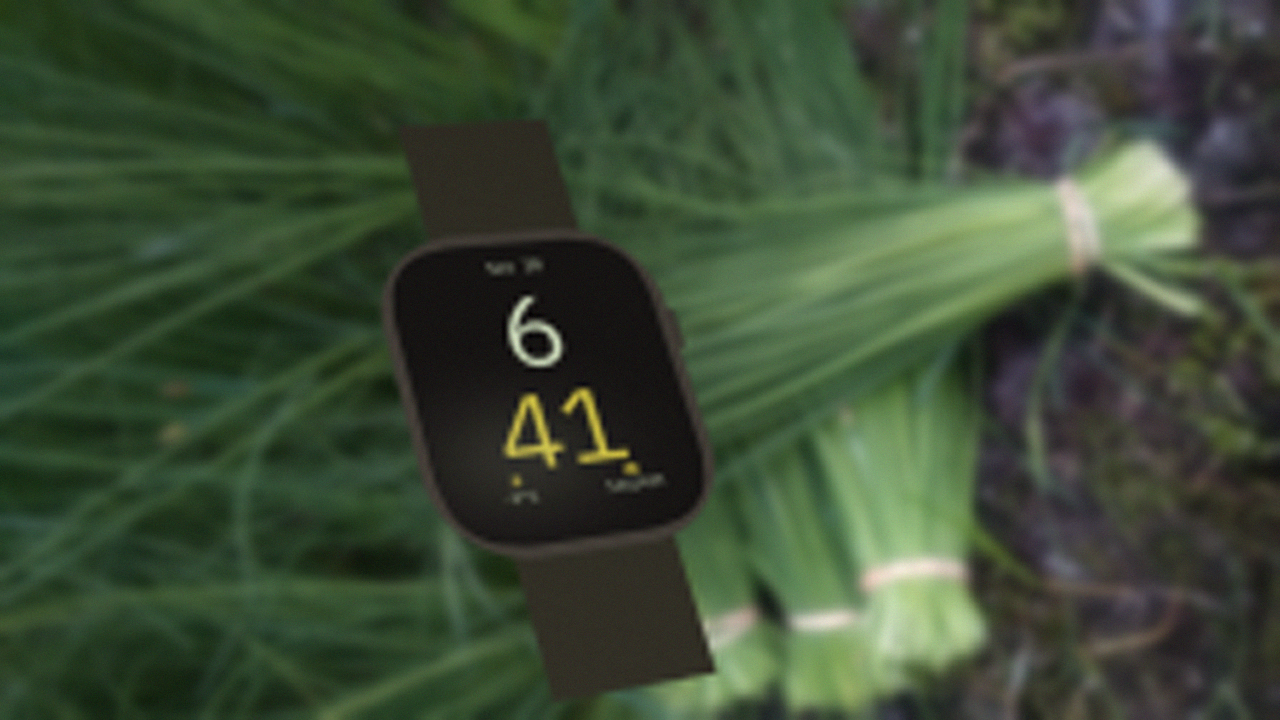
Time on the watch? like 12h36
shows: 6h41
